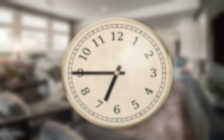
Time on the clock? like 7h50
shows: 6h45
